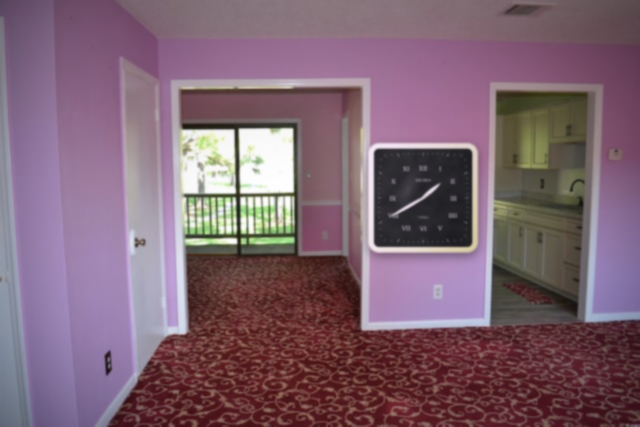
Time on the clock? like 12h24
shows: 1h40
